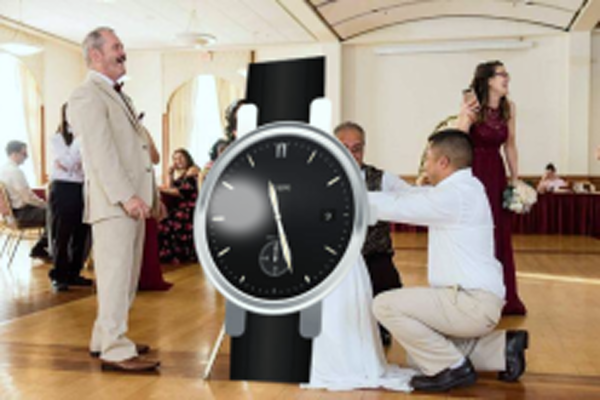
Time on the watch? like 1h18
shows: 11h27
